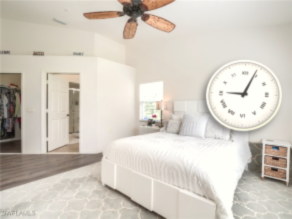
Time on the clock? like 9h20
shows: 9h04
